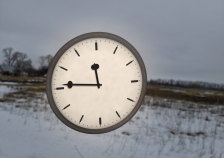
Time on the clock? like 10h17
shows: 11h46
